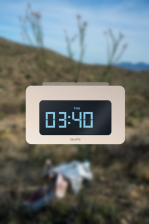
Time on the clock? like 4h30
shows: 3h40
